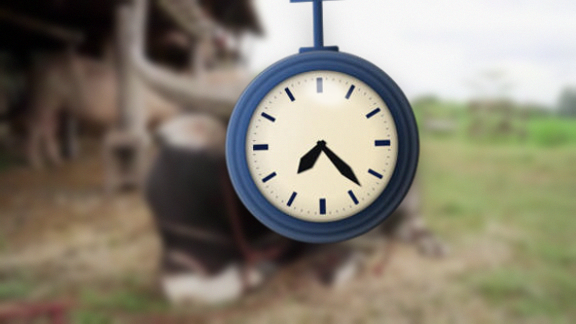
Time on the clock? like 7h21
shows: 7h23
